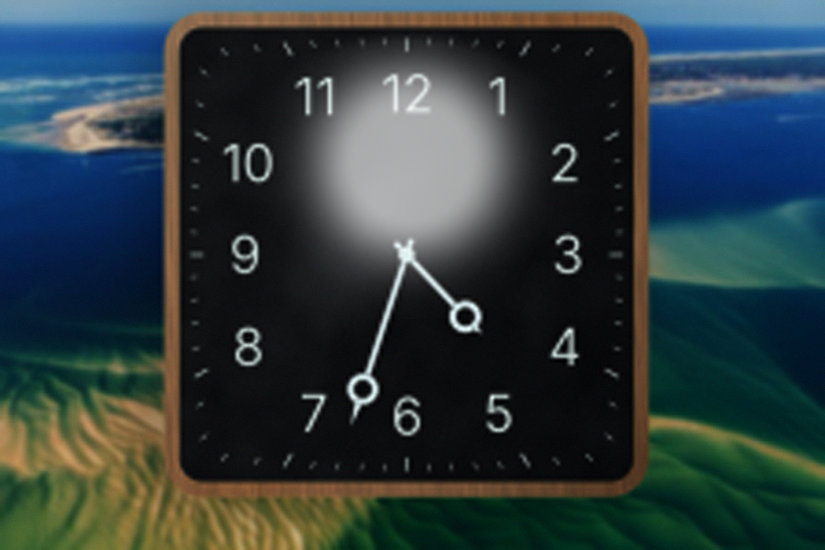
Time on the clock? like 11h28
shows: 4h33
